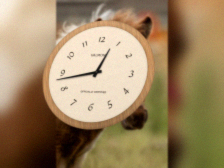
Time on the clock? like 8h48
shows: 12h43
